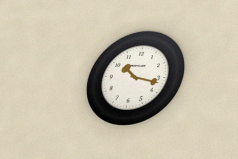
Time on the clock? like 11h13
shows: 10h17
